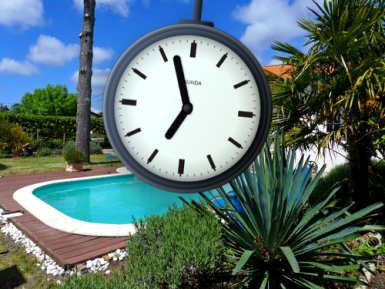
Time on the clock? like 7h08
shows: 6h57
